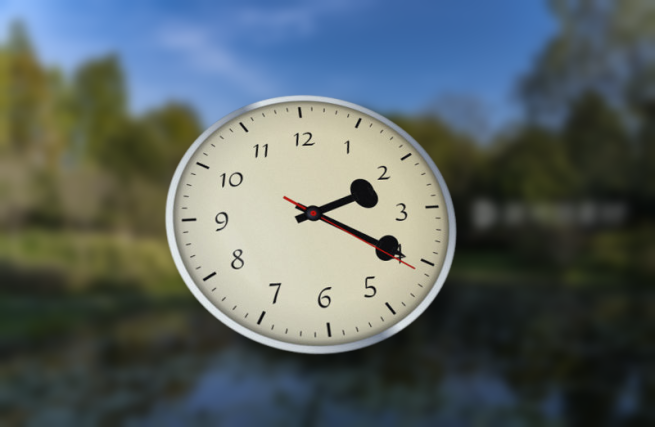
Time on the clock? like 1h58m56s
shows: 2h20m21s
